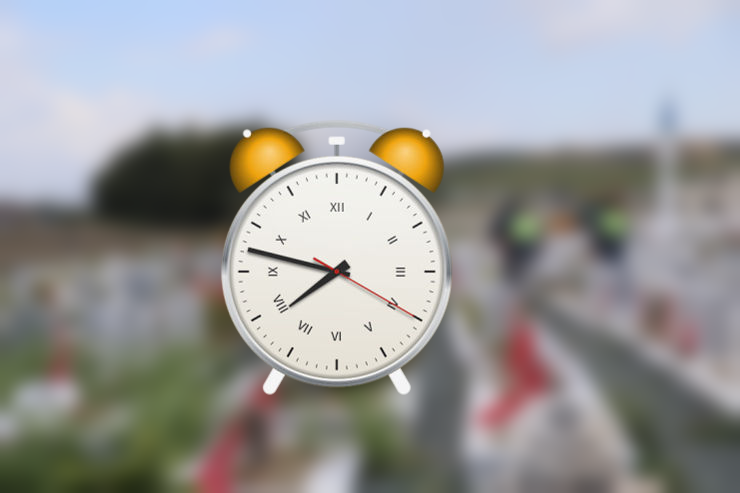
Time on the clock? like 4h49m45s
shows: 7h47m20s
